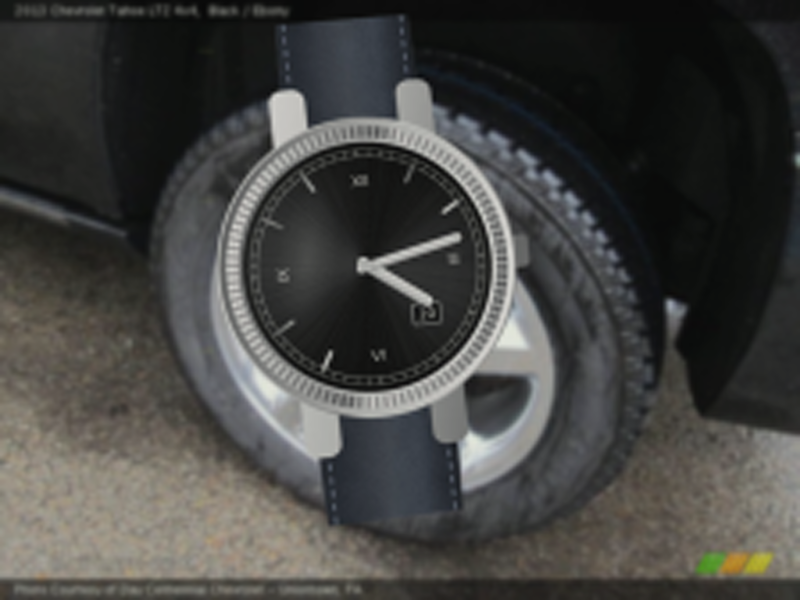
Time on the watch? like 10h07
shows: 4h13
